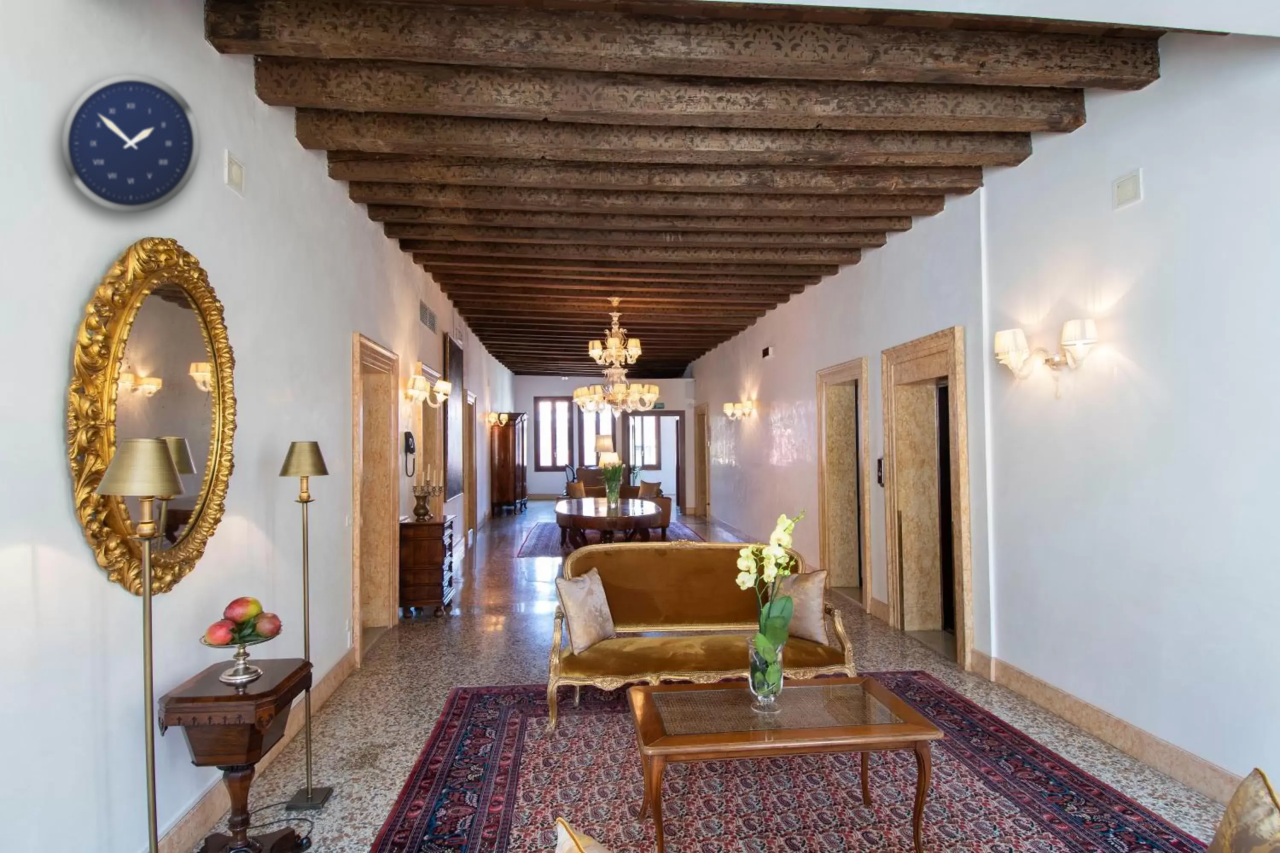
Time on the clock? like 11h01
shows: 1h52
